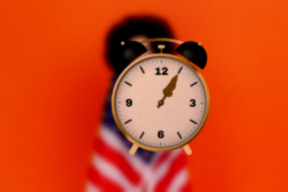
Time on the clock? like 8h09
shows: 1h05
